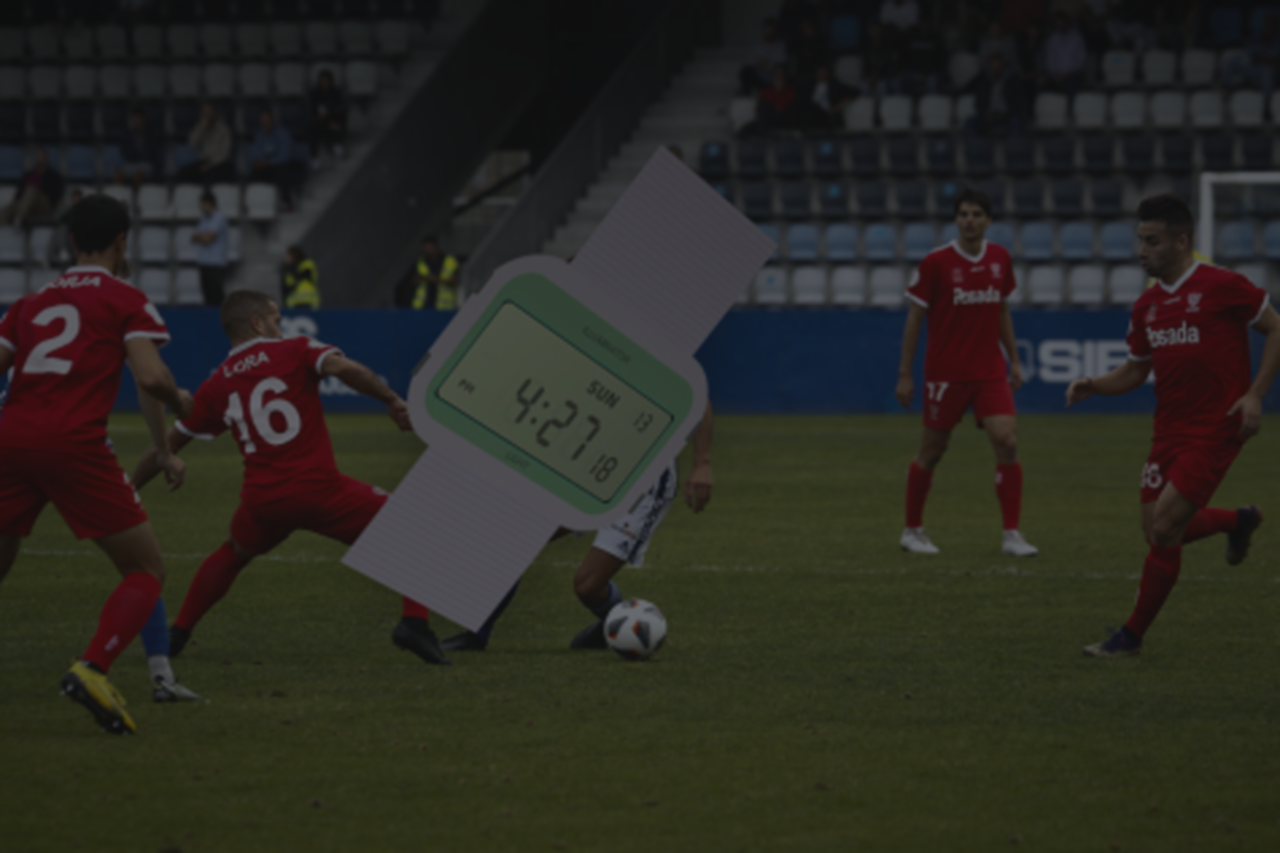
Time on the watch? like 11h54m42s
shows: 4h27m18s
